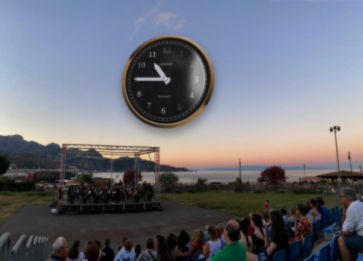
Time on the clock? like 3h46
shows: 10h45
